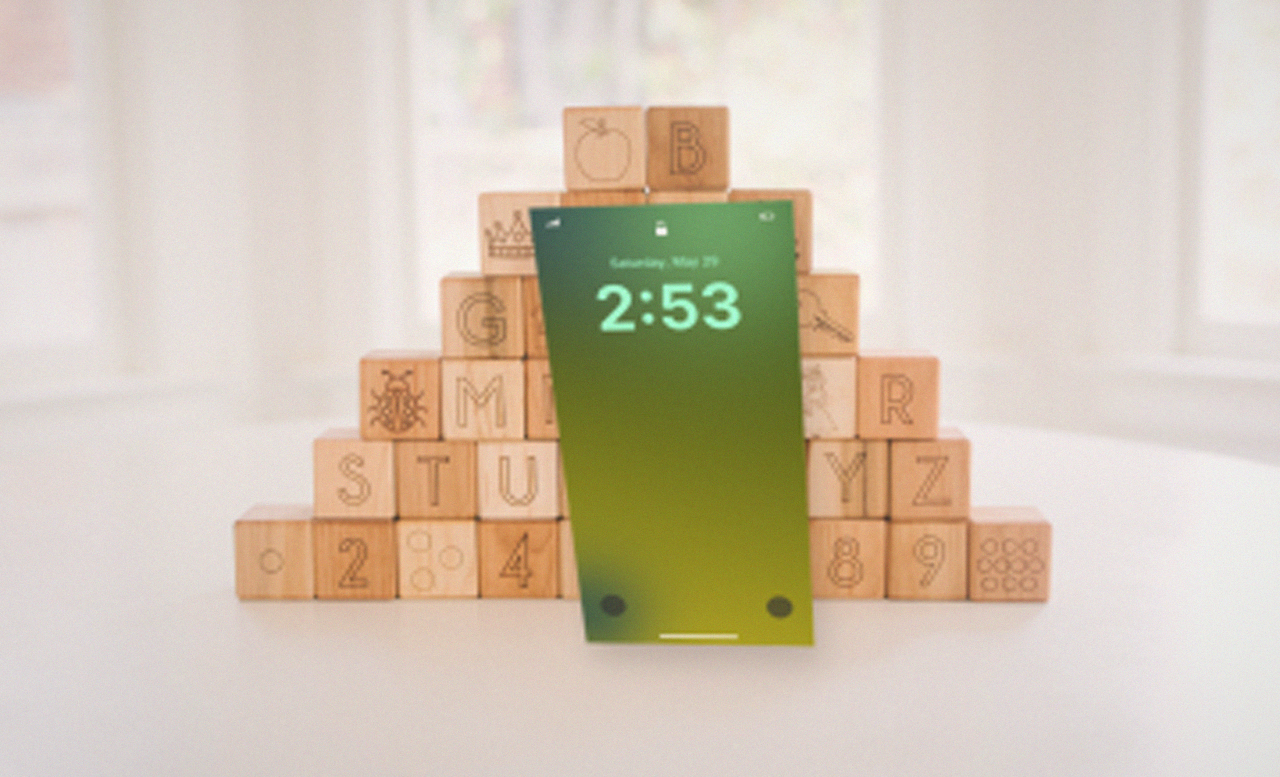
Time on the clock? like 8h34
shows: 2h53
